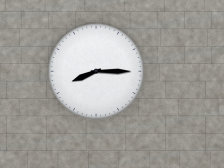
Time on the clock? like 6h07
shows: 8h15
